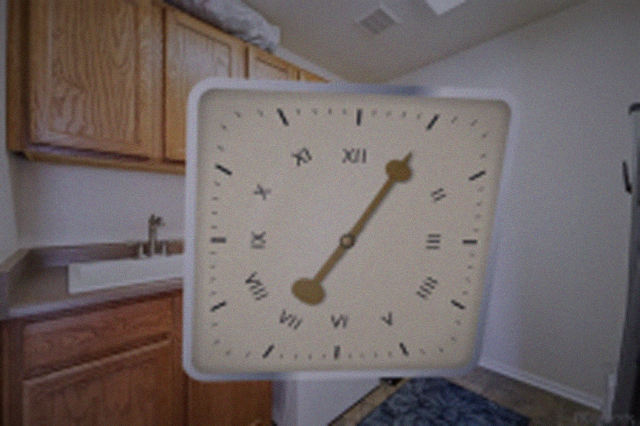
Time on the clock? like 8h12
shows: 7h05
